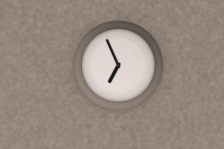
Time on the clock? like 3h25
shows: 6h56
